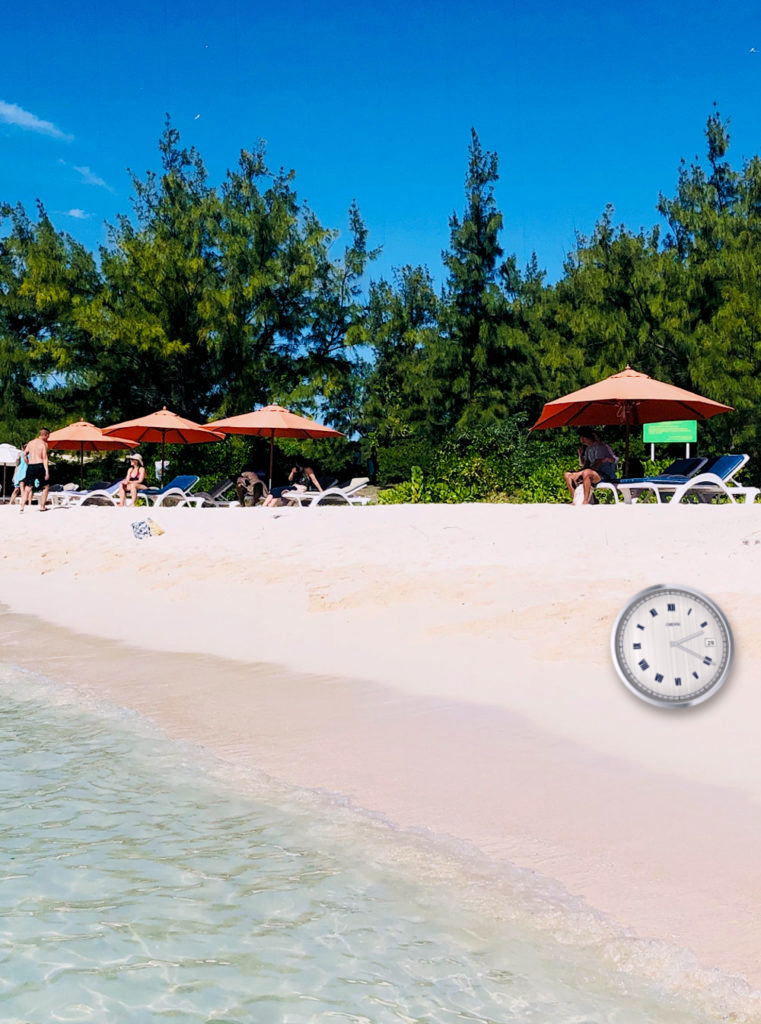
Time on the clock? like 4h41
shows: 2h20
